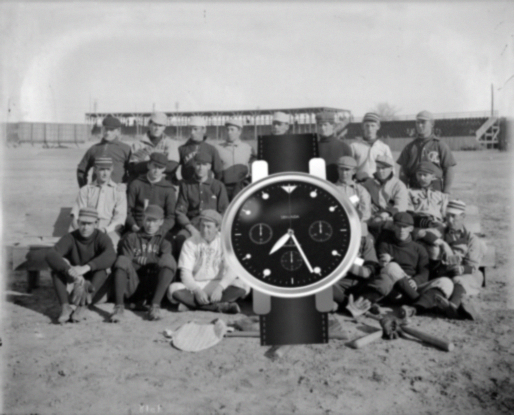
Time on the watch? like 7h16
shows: 7h26
